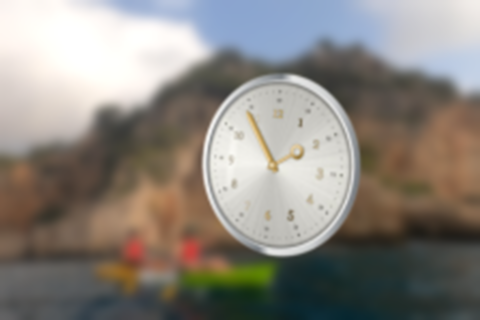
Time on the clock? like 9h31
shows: 1h54
